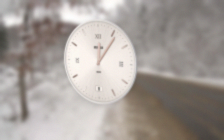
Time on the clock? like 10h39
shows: 12h06
